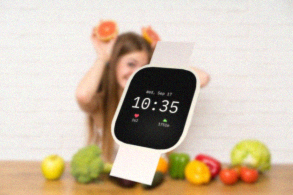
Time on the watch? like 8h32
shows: 10h35
